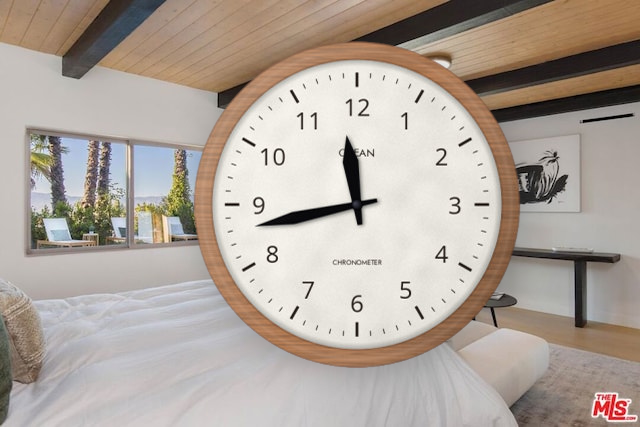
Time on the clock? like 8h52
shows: 11h43
